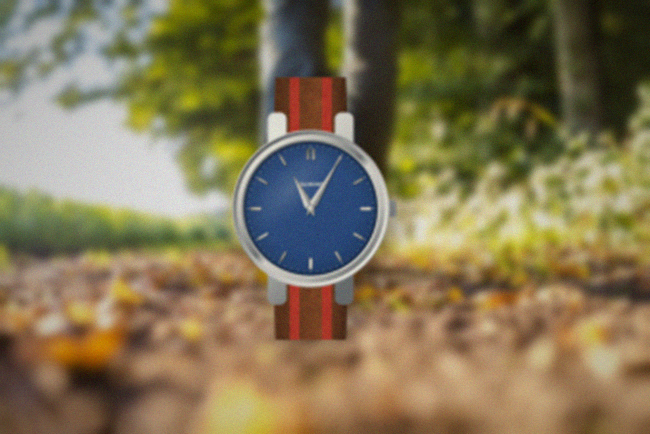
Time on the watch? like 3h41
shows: 11h05
